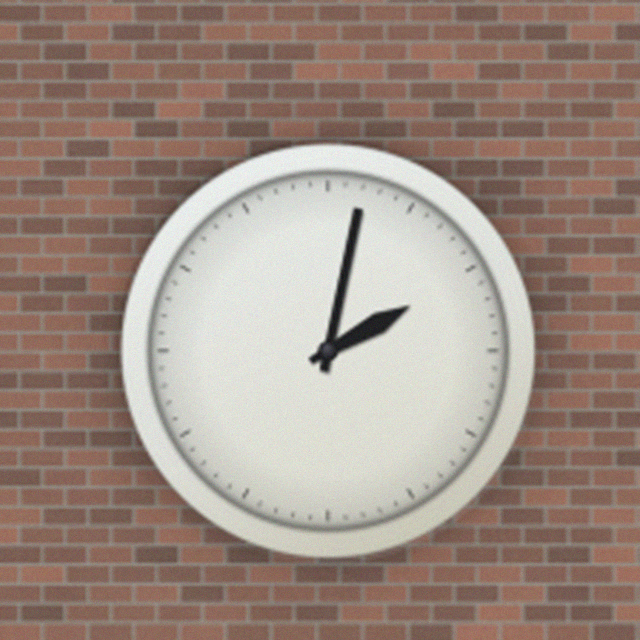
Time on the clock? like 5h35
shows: 2h02
